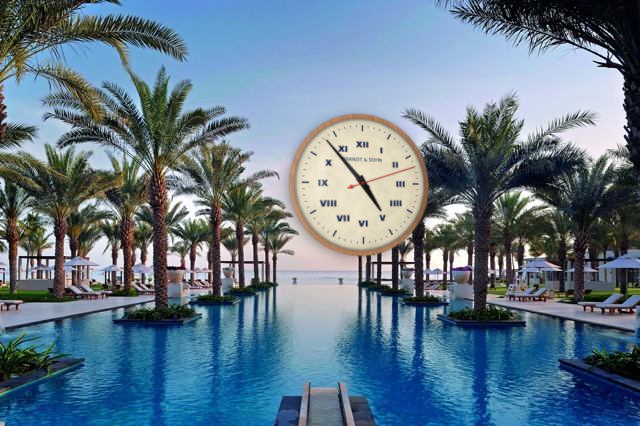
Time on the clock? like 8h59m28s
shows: 4h53m12s
